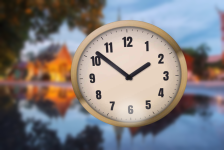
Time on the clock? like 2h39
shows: 1h52
